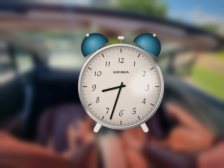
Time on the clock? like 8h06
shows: 8h33
